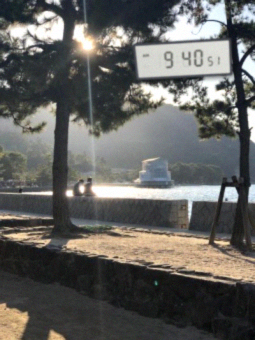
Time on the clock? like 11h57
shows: 9h40
